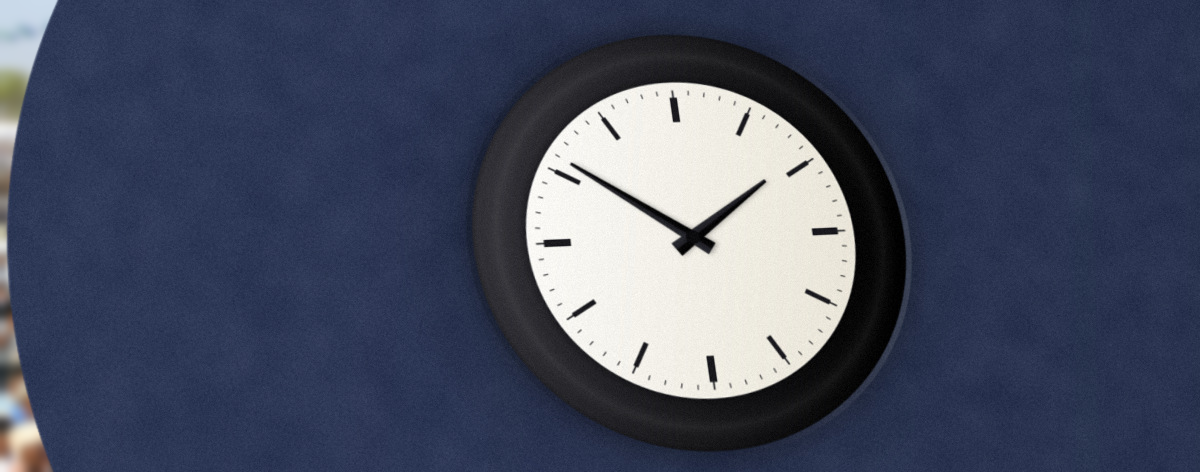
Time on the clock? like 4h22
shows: 1h51
